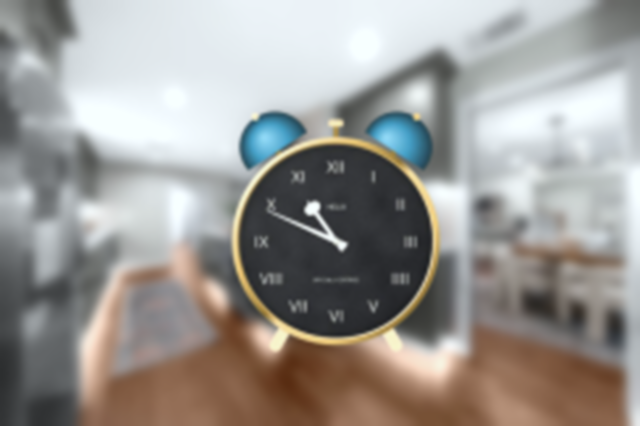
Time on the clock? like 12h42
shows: 10h49
